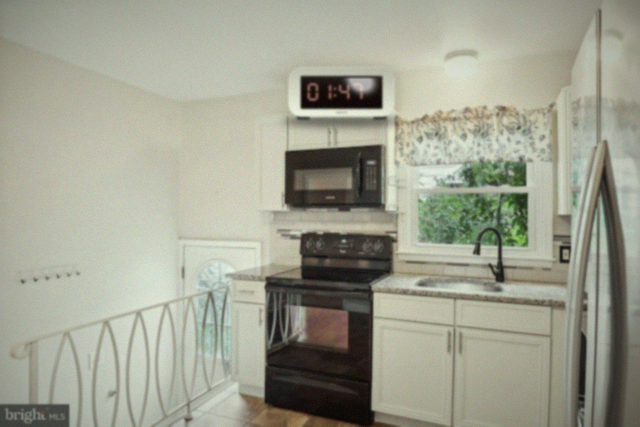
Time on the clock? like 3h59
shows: 1h47
